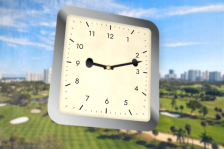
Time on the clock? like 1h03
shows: 9h12
